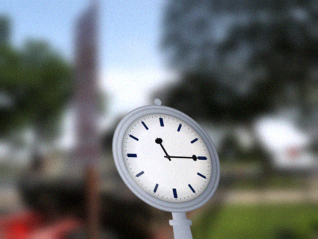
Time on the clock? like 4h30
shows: 11h15
